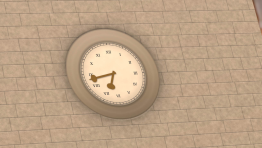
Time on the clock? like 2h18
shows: 6h43
